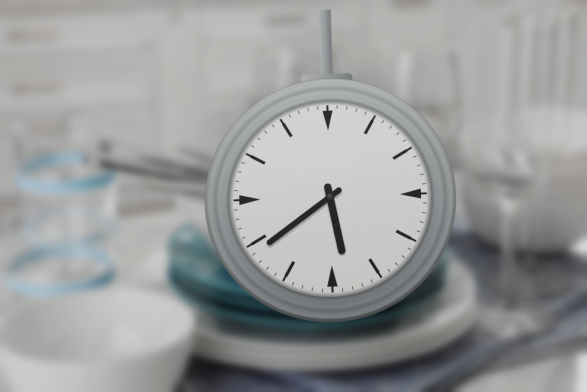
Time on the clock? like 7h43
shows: 5h39
